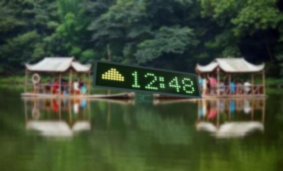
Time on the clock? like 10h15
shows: 12h48
